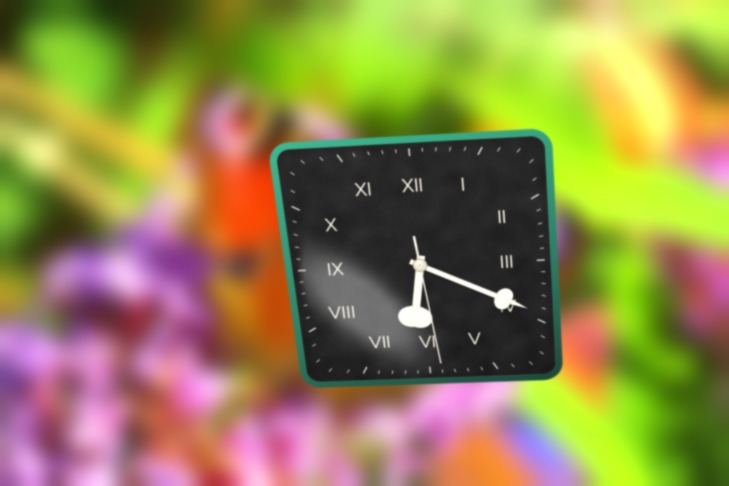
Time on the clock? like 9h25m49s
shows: 6h19m29s
